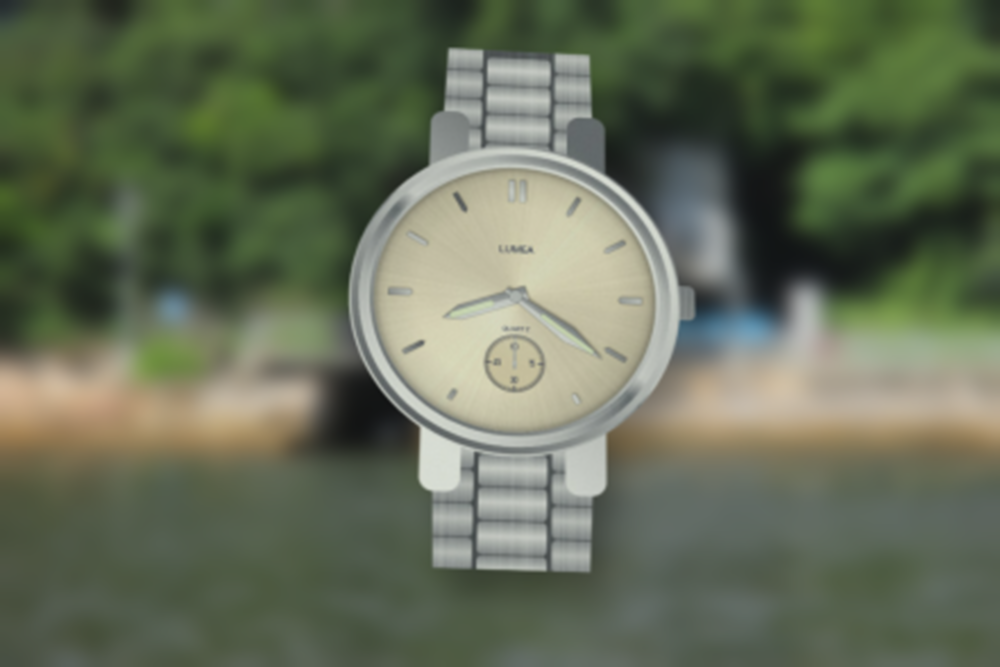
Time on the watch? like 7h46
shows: 8h21
